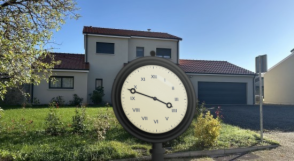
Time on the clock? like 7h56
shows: 3h48
